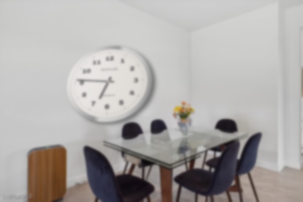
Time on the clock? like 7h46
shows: 6h46
